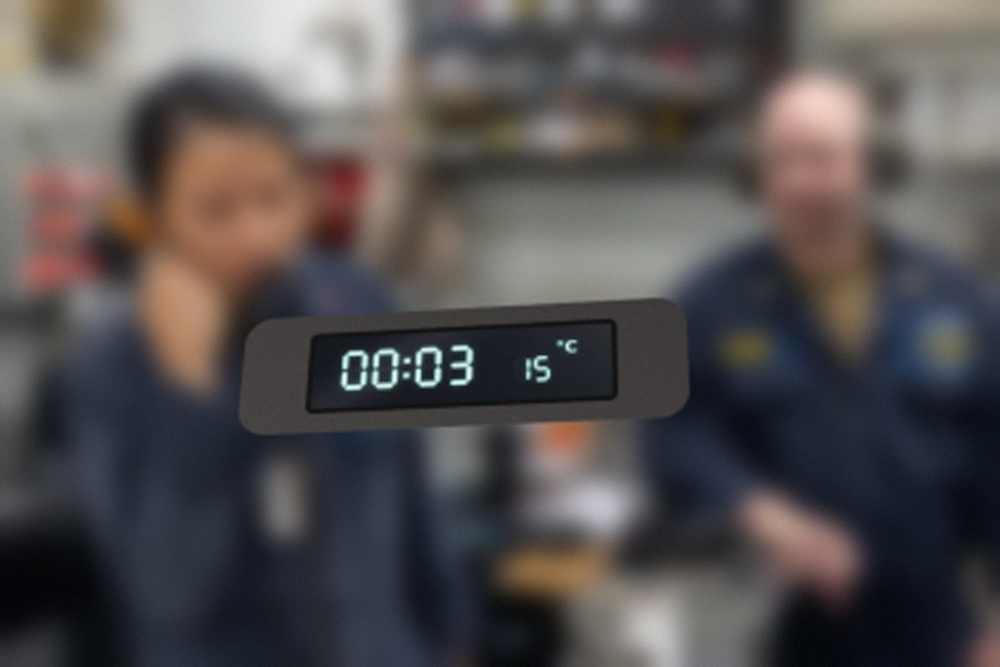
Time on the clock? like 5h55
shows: 0h03
